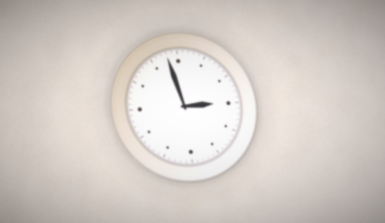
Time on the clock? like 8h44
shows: 2h58
